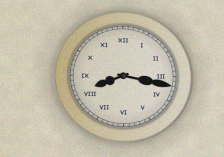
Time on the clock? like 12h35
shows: 8h17
